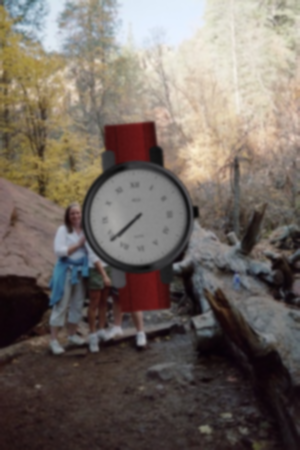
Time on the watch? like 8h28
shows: 7h39
